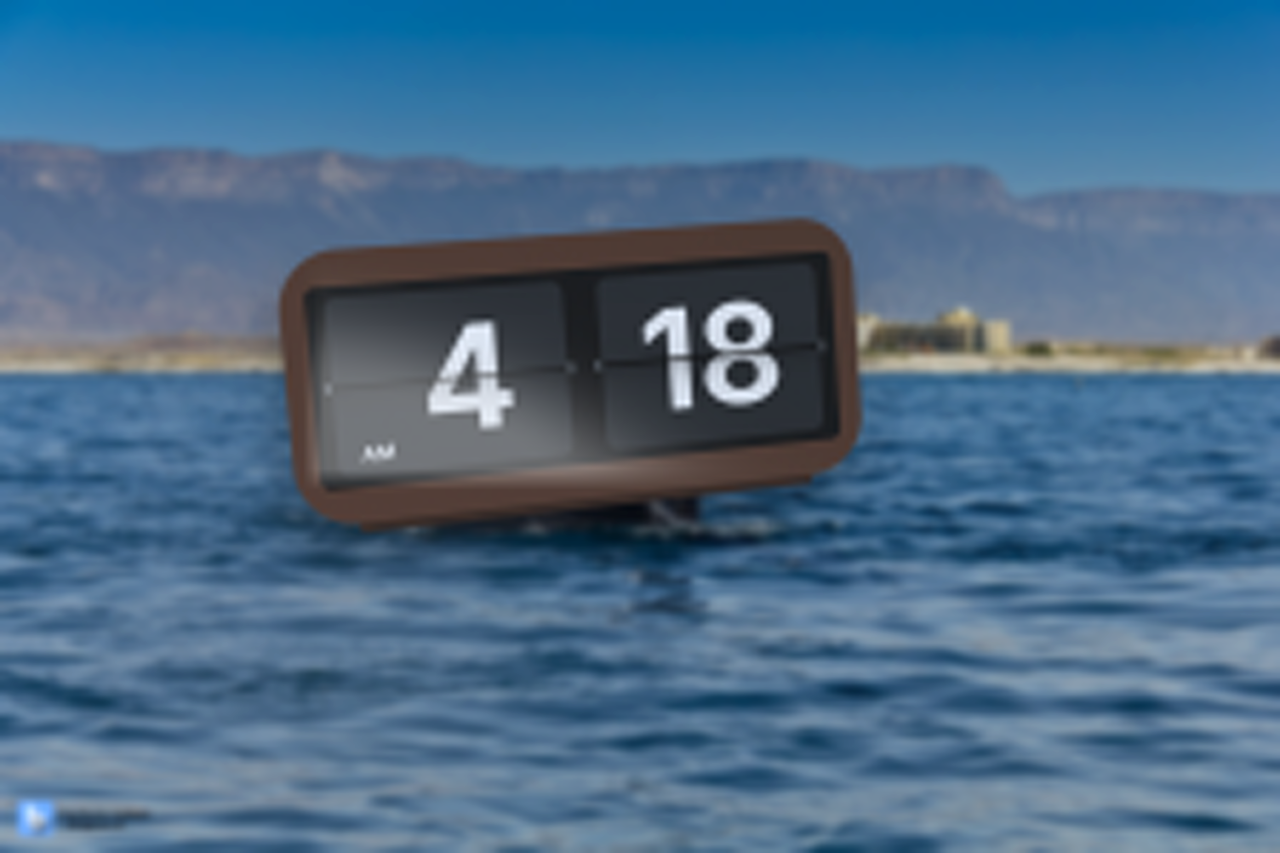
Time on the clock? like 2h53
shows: 4h18
